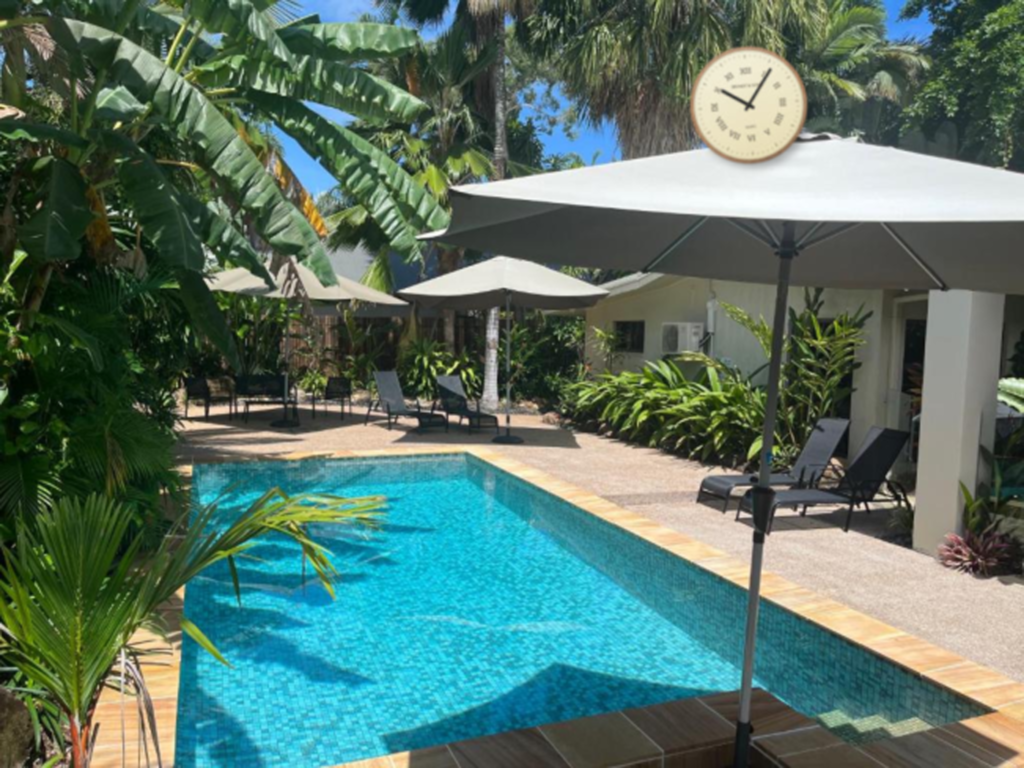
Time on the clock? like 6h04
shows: 10h06
